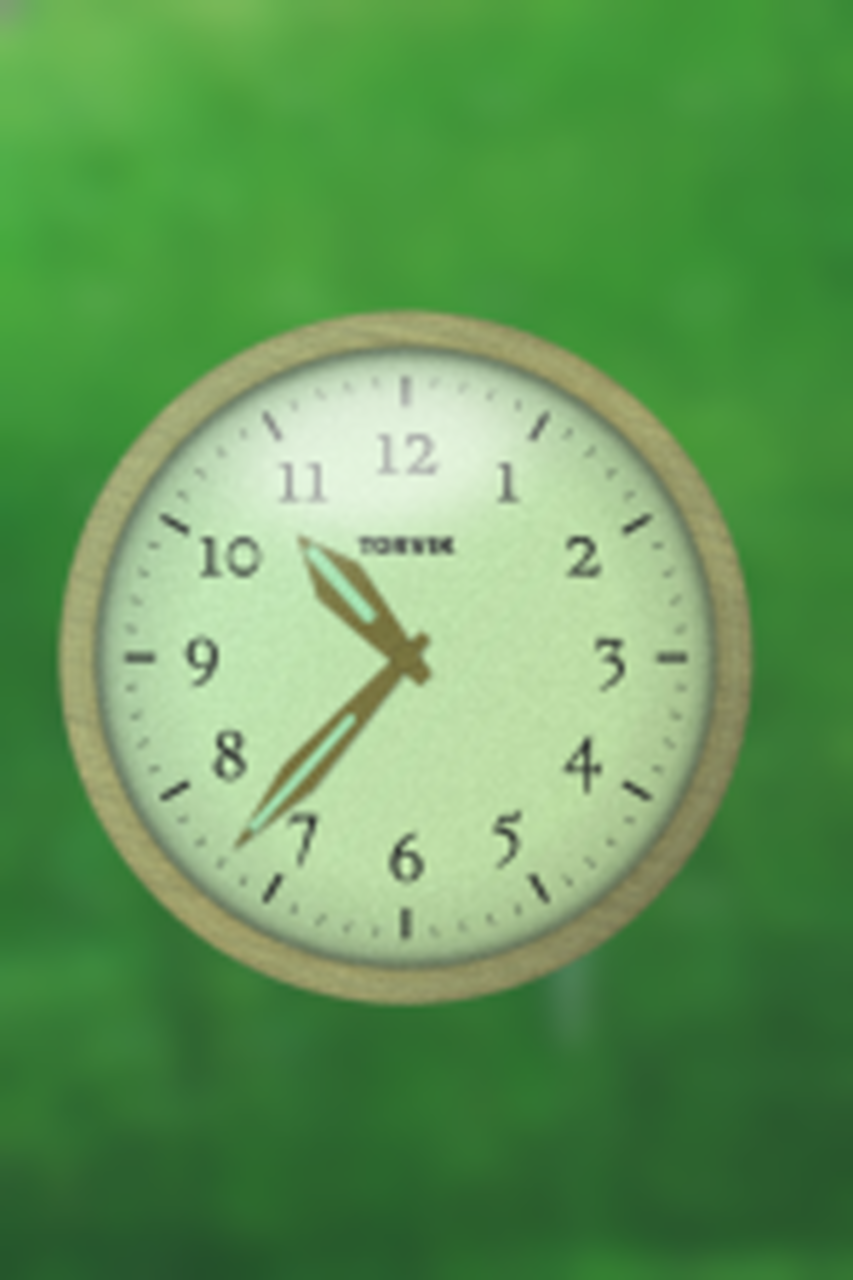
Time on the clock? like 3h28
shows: 10h37
